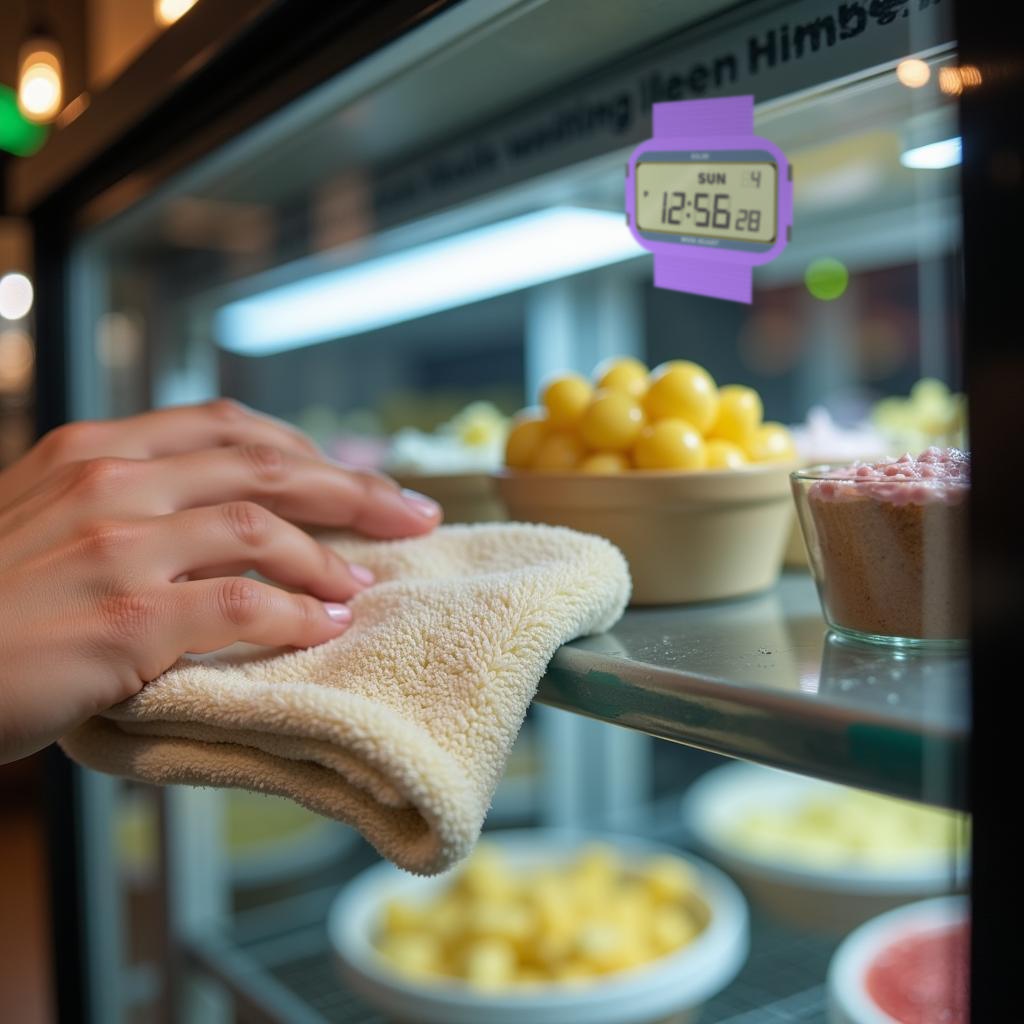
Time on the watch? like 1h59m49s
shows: 12h56m28s
